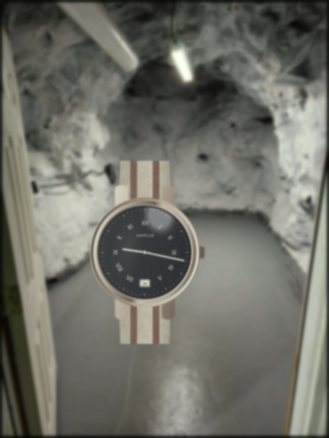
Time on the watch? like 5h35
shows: 9h17
